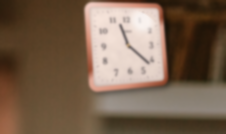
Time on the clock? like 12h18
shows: 11h22
